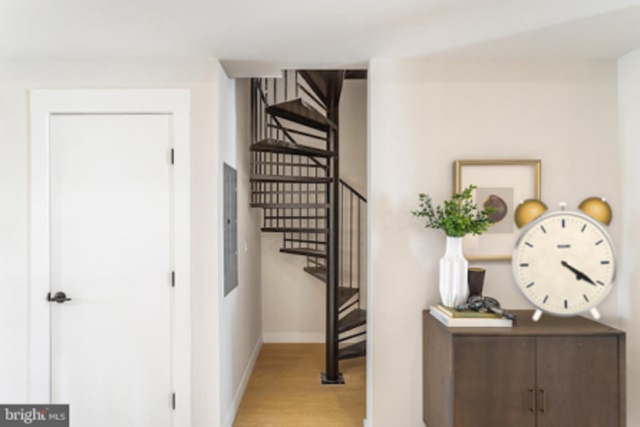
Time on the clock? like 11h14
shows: 4h21
